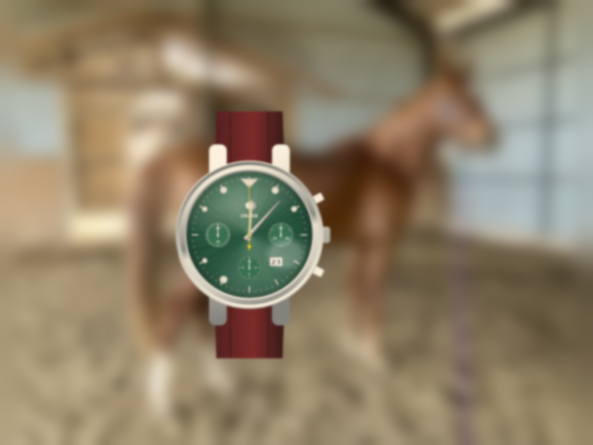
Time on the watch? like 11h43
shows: 12h07
